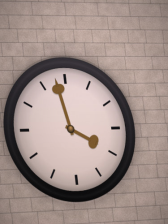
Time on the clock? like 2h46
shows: 3h58
